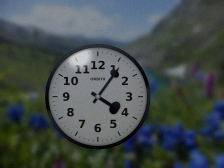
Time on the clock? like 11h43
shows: 4h06
